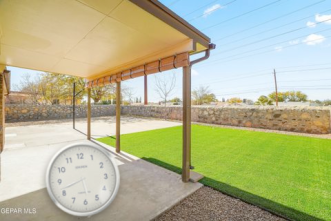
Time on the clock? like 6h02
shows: 5h42
